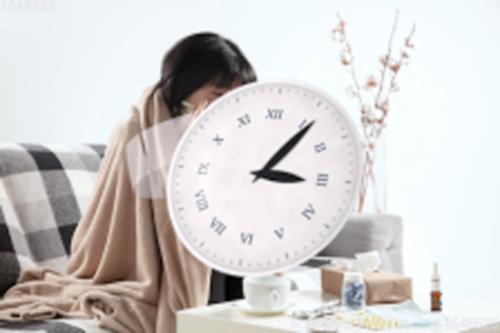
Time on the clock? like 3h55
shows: 3h06
